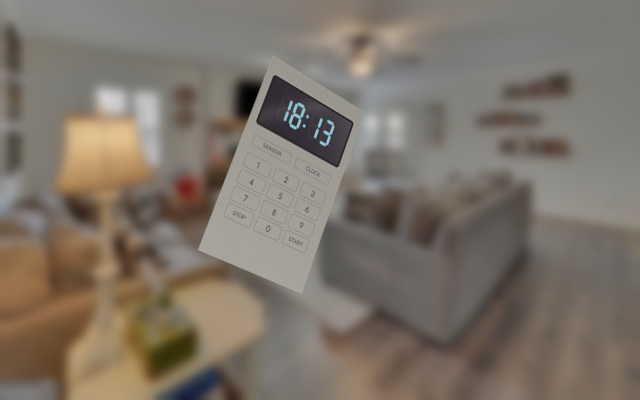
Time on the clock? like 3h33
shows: 18h13
